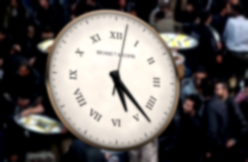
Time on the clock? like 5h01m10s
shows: 5h23m02s
